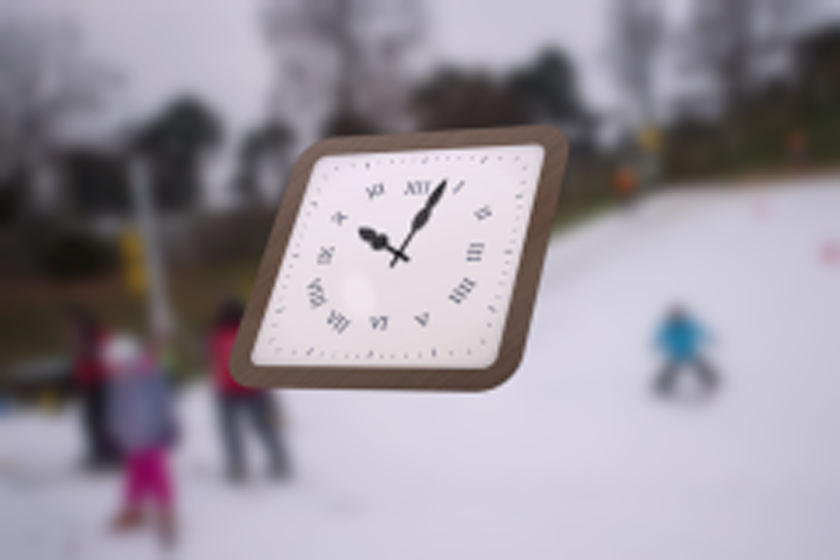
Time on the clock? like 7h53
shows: 10h03
